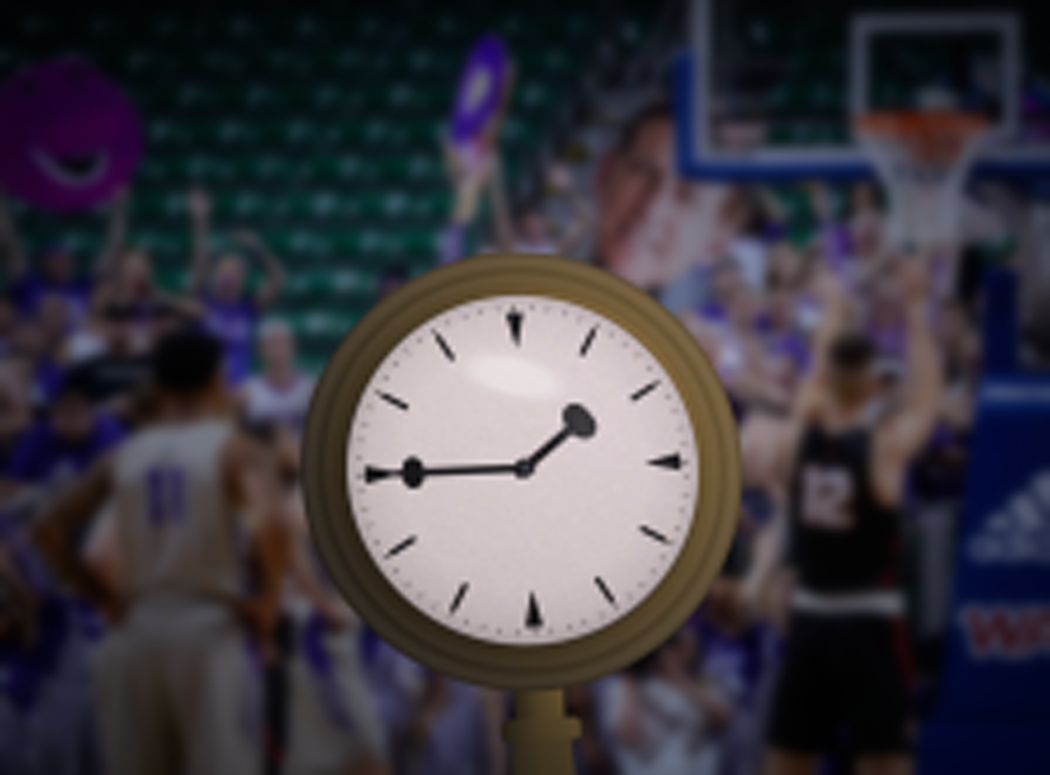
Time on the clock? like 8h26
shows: 1h45
